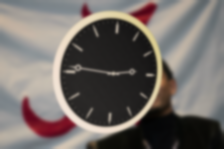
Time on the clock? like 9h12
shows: 2h46
